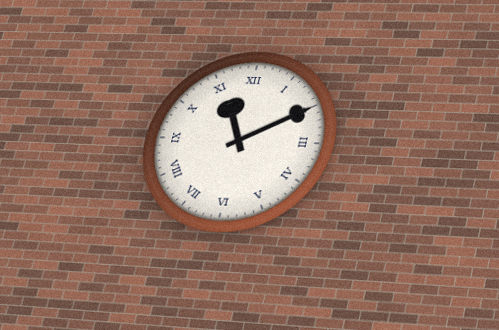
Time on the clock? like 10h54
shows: 11h10
